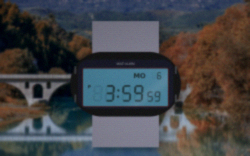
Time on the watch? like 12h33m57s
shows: 3h59m59s
